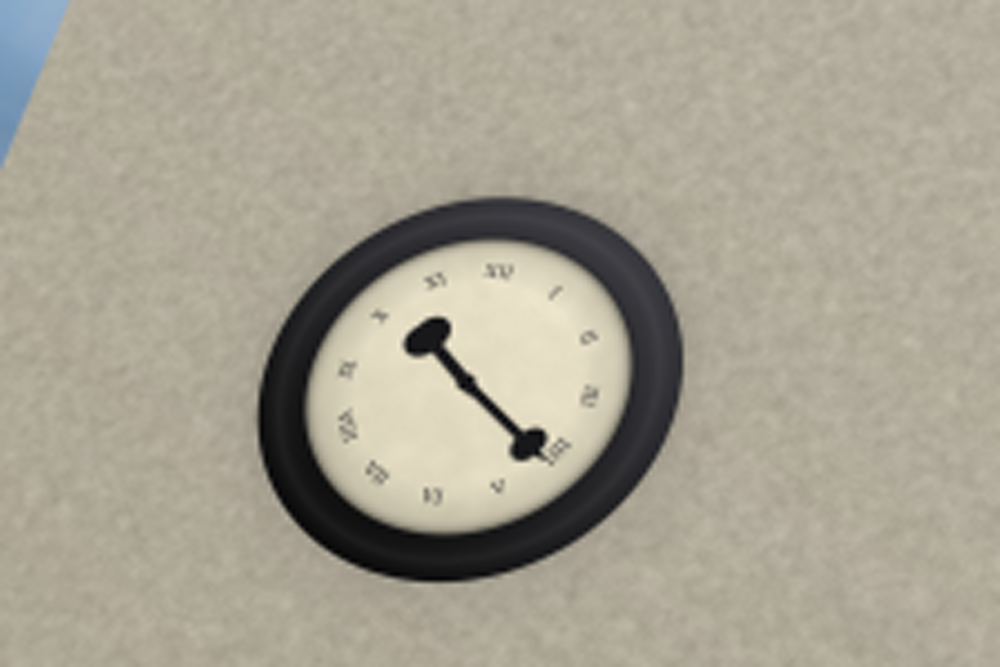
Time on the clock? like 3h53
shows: 10h21
